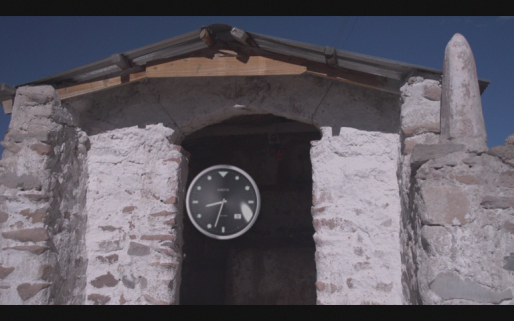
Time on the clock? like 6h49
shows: 8h33
